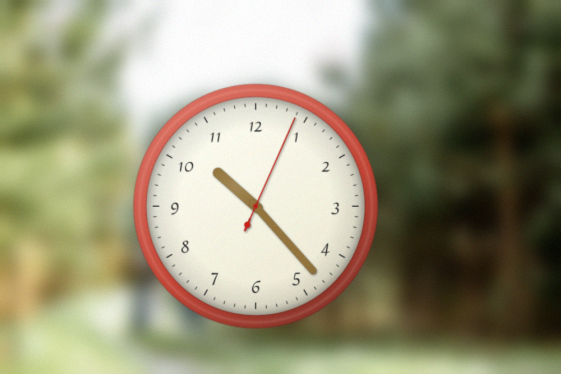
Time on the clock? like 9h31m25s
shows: 10h23m04s
